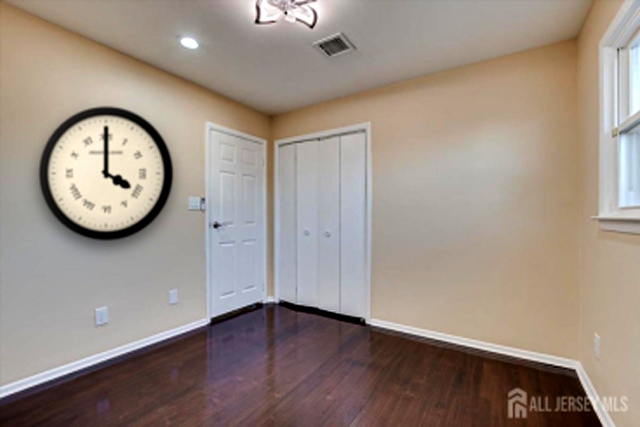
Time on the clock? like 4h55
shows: 4h00
